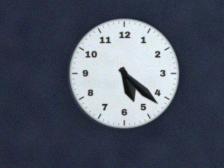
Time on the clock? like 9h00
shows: 5h22
